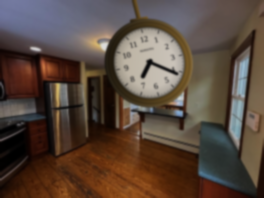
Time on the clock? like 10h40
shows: 7h21
